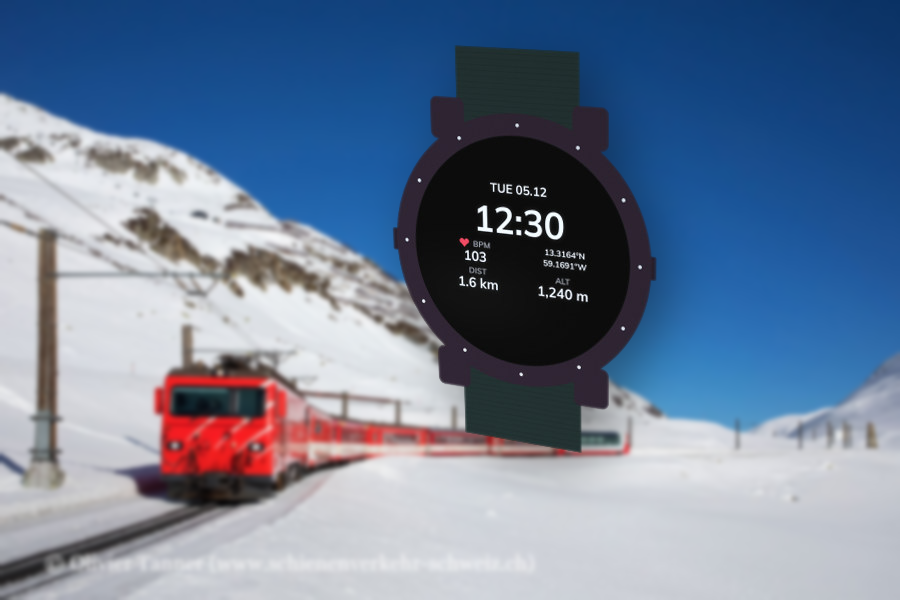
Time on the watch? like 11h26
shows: 12h30
